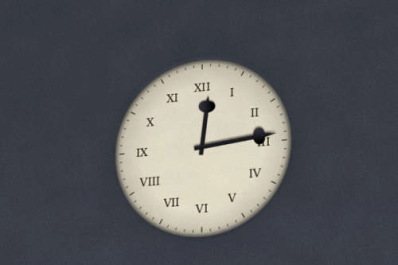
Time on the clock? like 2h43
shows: 12h14
